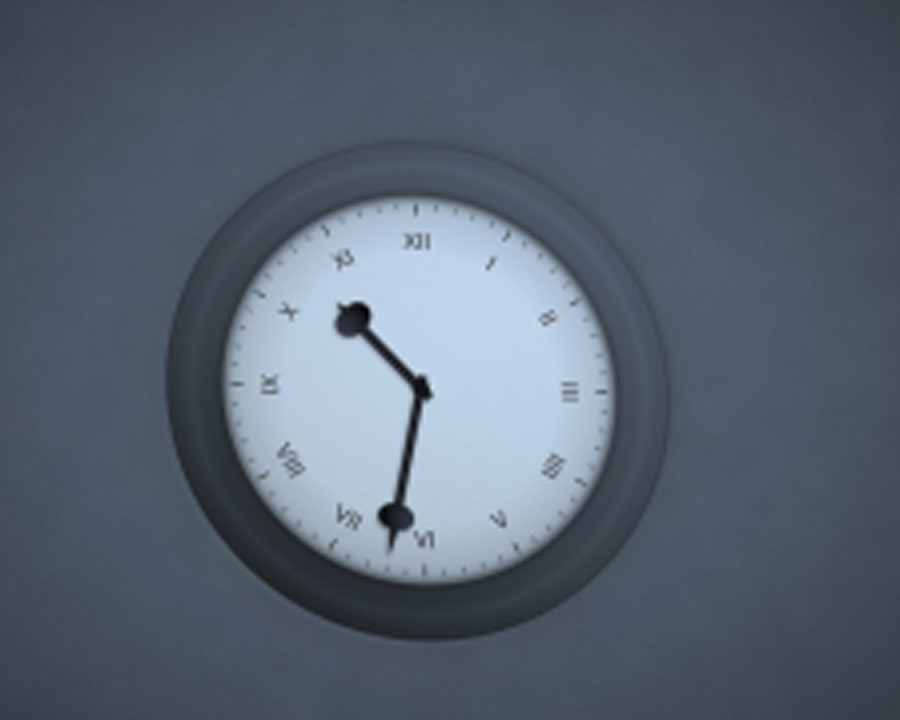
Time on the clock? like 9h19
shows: 10h32
